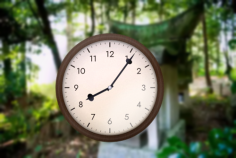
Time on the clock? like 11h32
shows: 8h06
